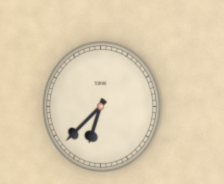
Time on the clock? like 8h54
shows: 6h38
